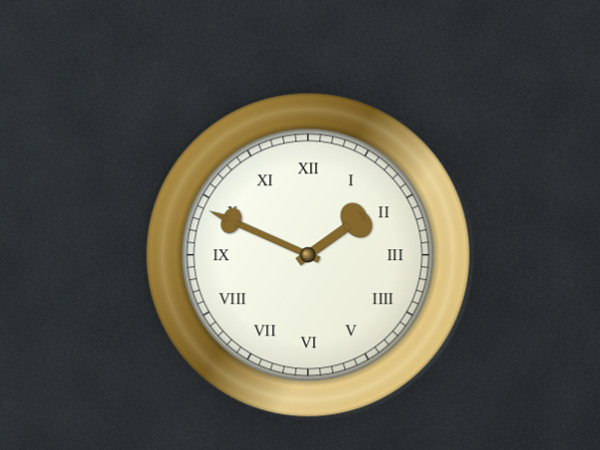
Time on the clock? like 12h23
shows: 1h49
